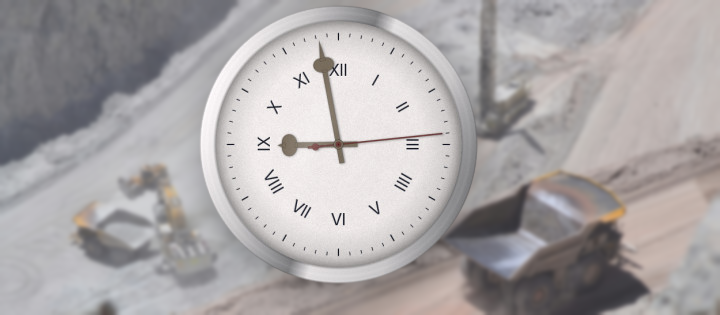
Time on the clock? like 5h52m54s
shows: 8h58m14s
